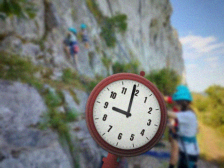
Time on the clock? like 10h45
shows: 8h59
